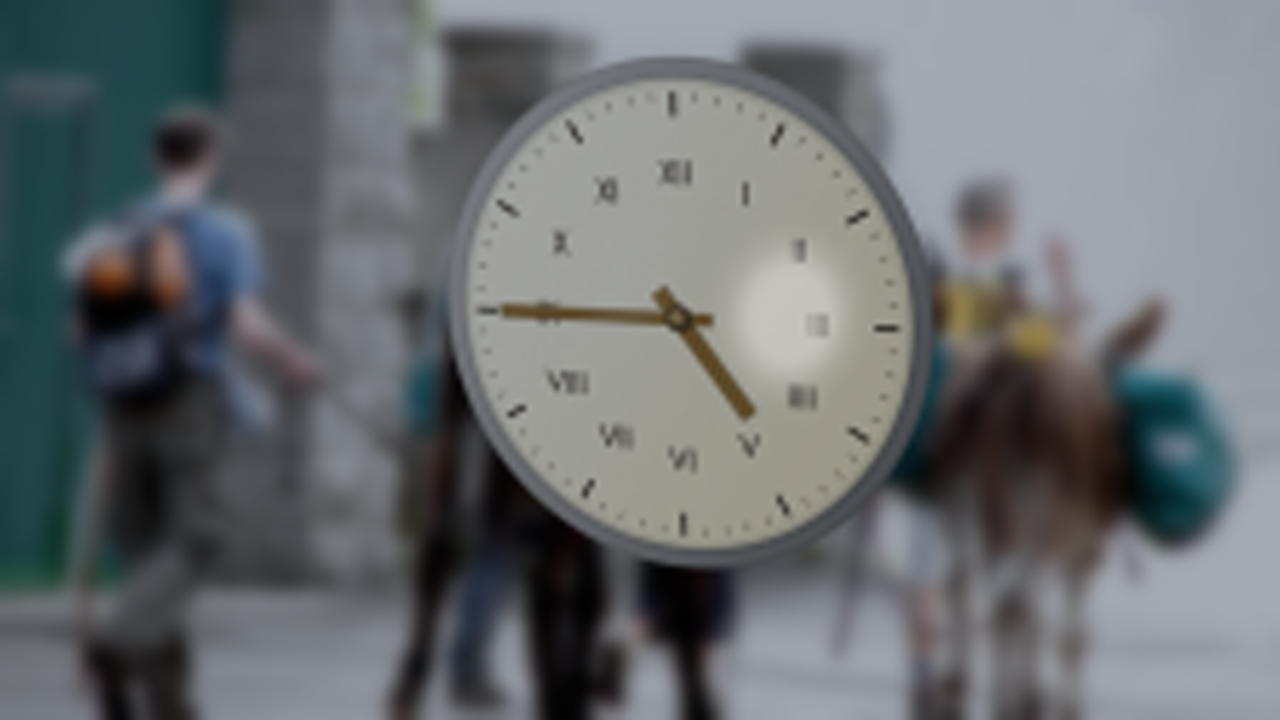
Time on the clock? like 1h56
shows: 4h45
